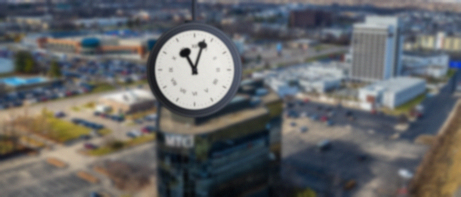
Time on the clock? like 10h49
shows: 11h03
